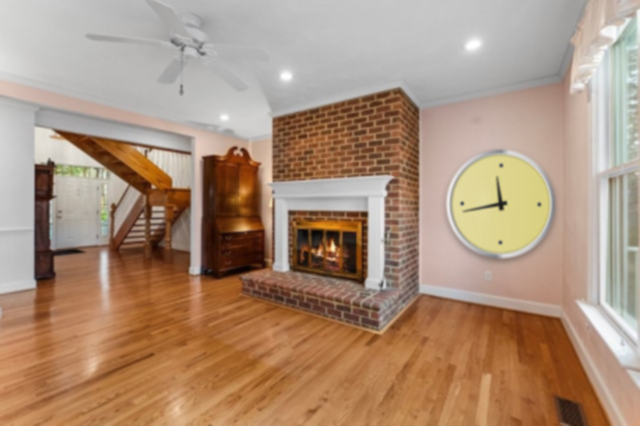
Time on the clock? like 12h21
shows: 11h43
